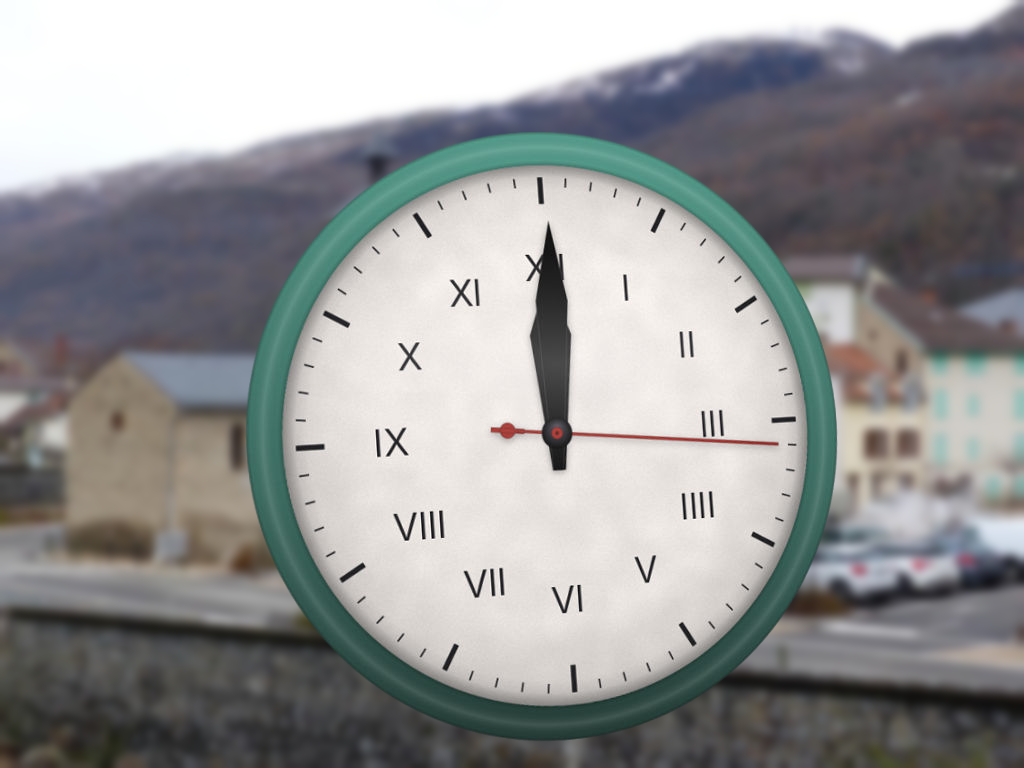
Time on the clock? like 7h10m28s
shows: 12h00m16s
